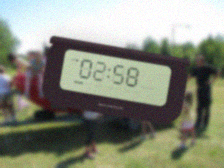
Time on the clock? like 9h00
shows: 2h58
